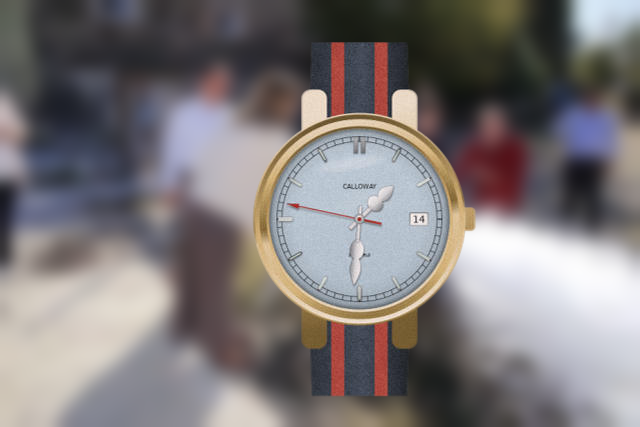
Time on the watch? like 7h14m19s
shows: 1h30m47s
